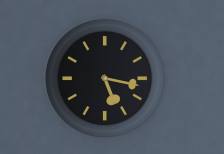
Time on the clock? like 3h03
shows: 5h17
